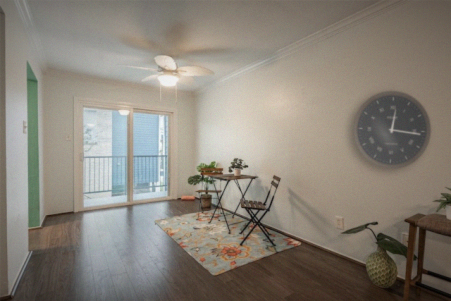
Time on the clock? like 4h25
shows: 12h16
